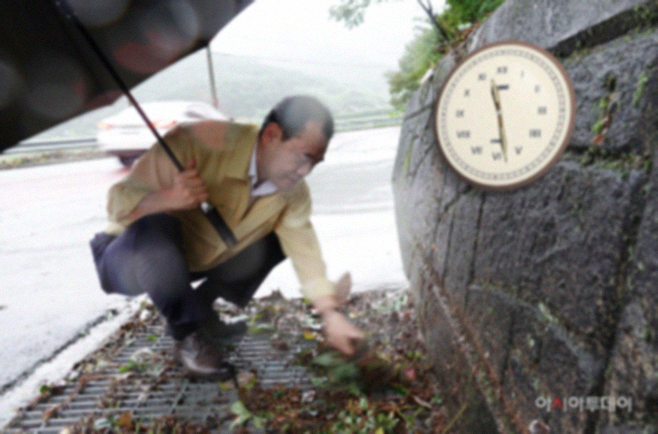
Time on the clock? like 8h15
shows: 11h28
